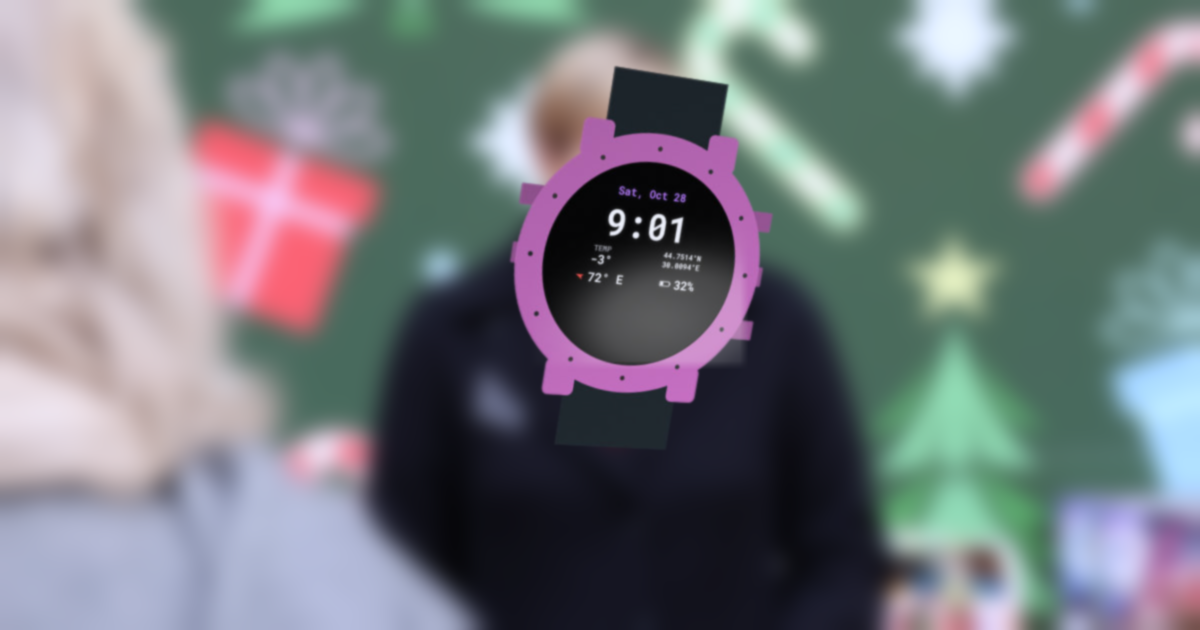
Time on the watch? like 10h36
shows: 9h01
